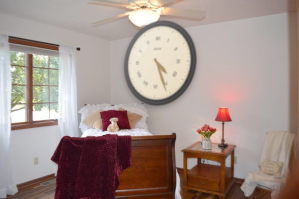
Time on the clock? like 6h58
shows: 4h26
